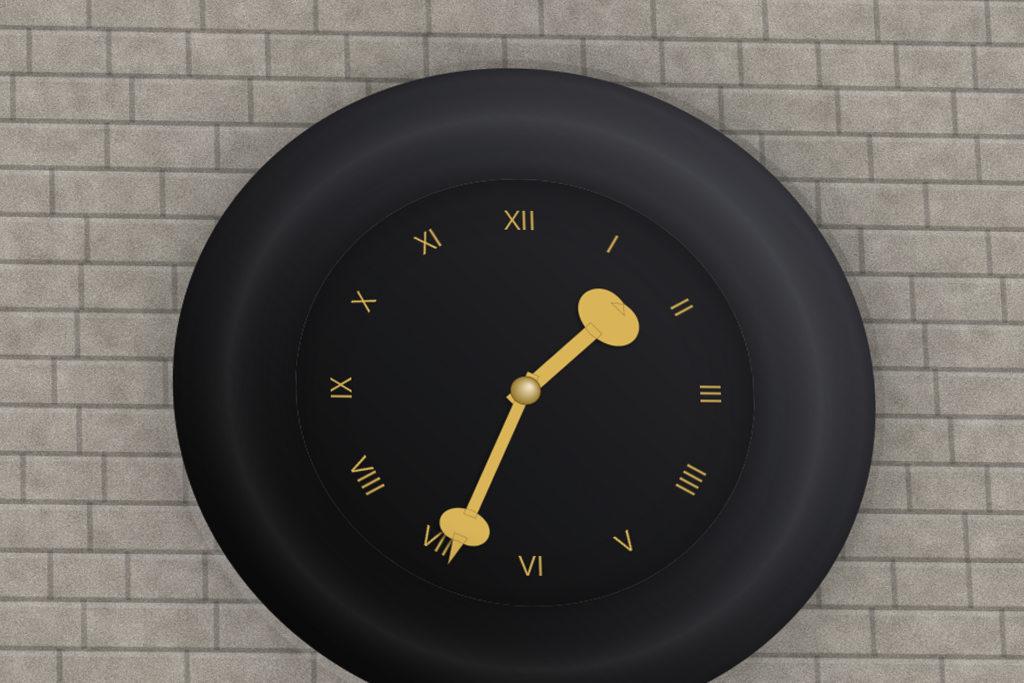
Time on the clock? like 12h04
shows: 1h34
